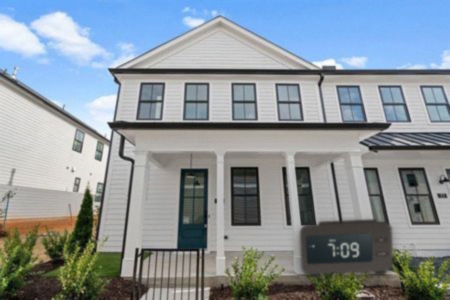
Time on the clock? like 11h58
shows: 7h09
